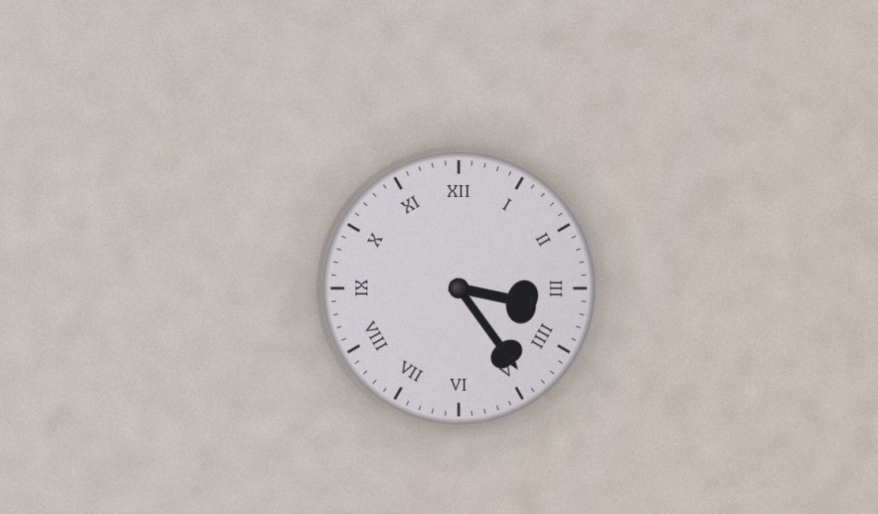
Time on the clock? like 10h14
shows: 3h24
